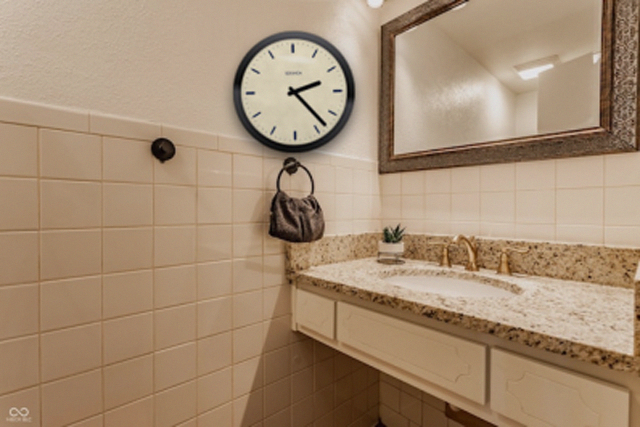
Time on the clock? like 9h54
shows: 2h23
